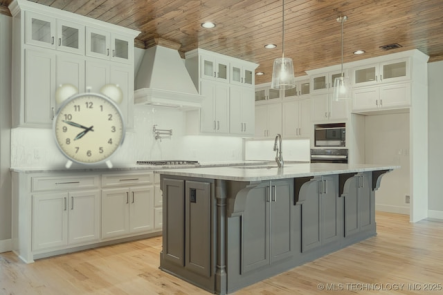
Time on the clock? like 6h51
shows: 7h48
